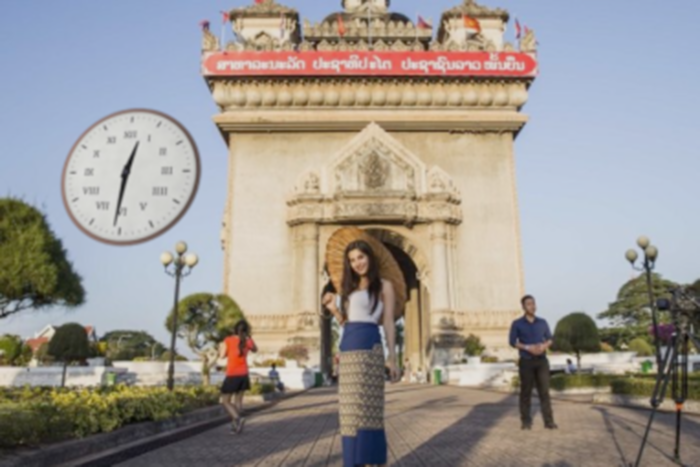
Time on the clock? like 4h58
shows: 12h31
